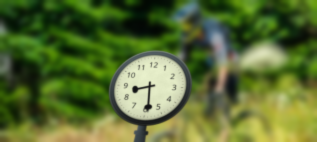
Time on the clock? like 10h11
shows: 8h29
